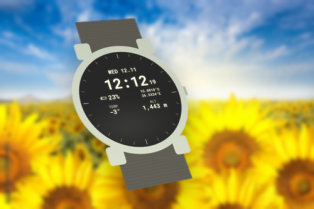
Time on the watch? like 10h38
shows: 12h12
